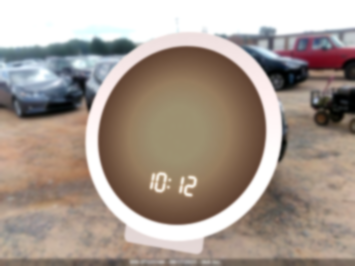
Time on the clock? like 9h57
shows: 10h12
